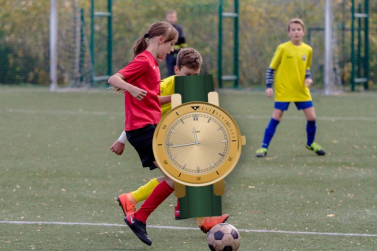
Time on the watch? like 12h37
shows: 11h44
